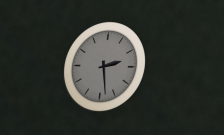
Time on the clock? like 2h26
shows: 2h28
